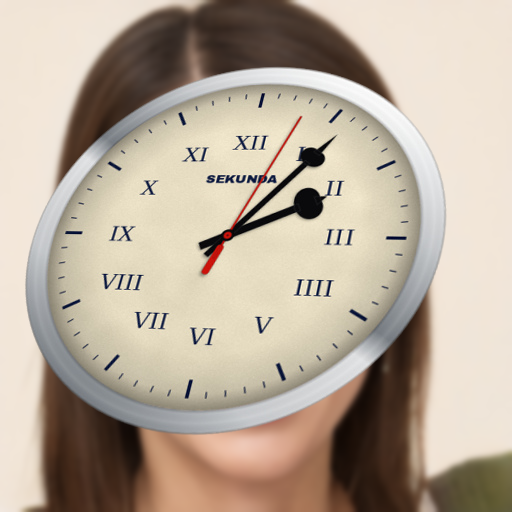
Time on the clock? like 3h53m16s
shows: 2h06m03s
